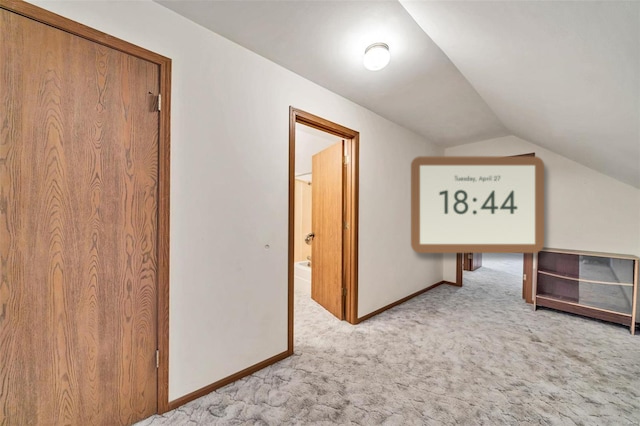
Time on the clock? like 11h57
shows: 18h44
